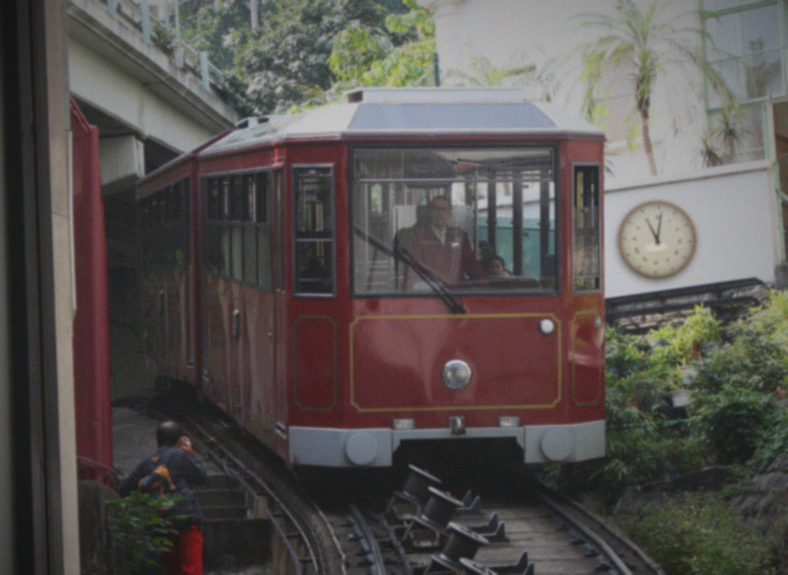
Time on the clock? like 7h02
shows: 11h01
